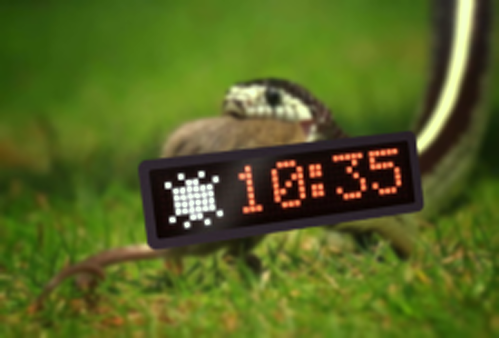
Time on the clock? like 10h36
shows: 10h35
